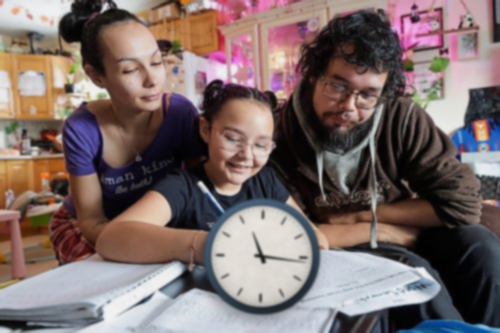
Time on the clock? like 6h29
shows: 11h16
